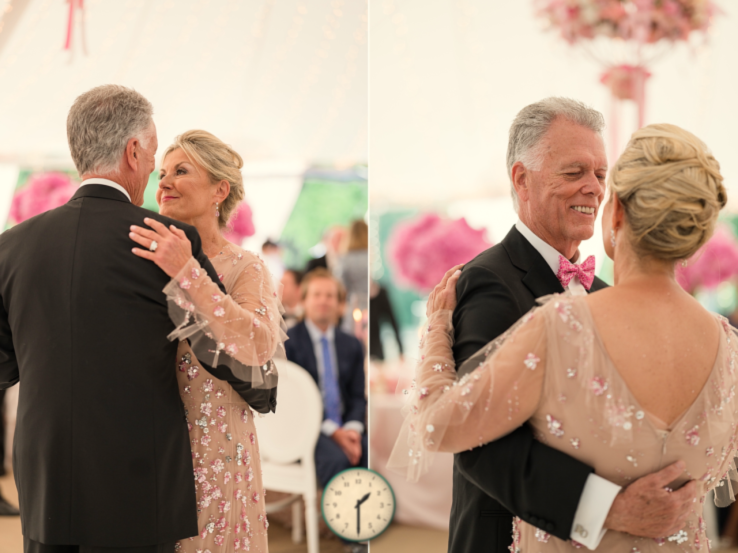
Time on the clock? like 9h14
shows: 1h30
